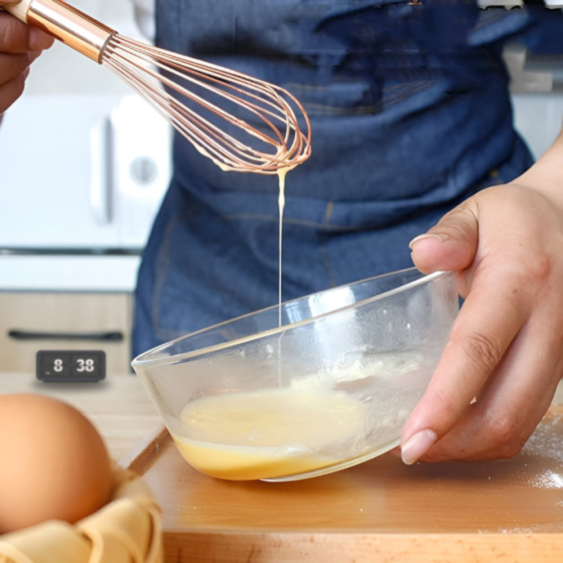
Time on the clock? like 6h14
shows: 8h38
